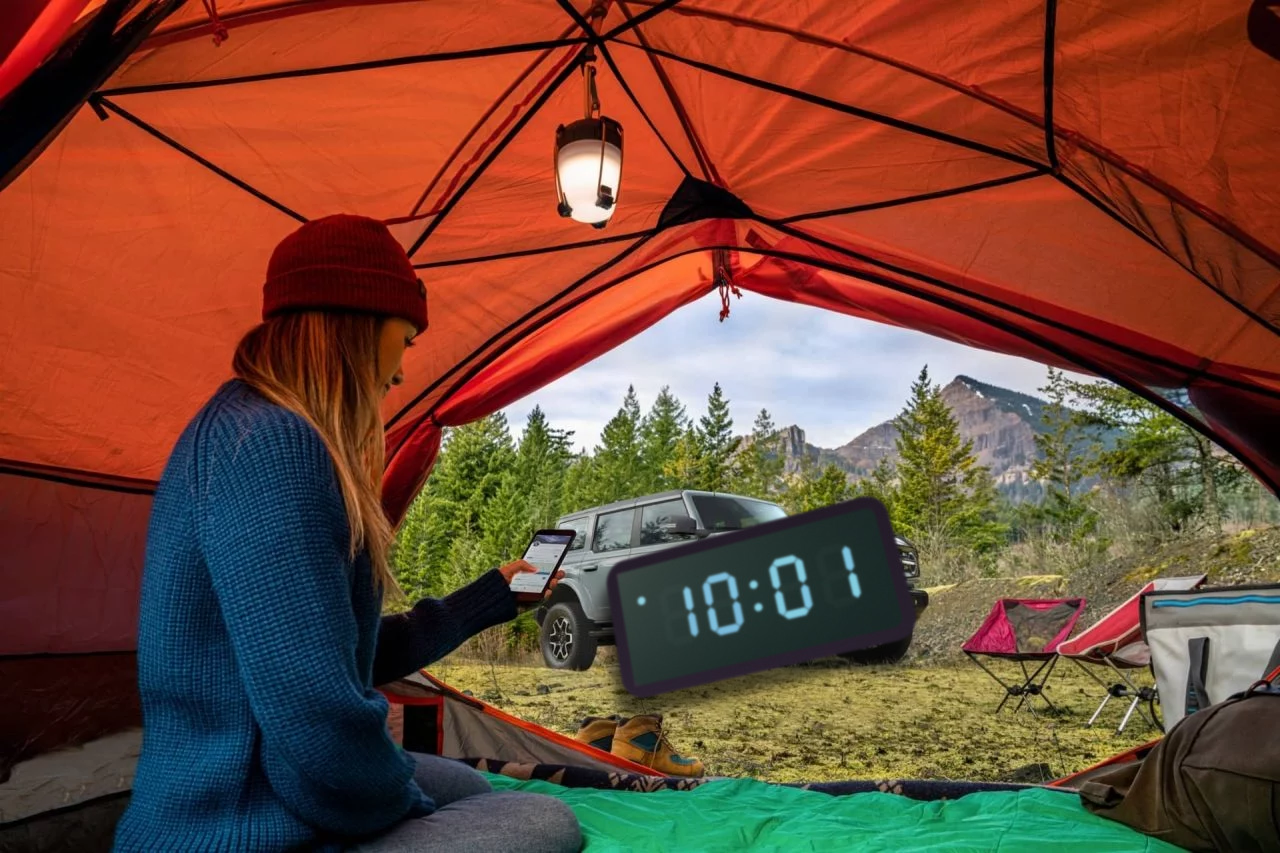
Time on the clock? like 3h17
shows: 10h01
